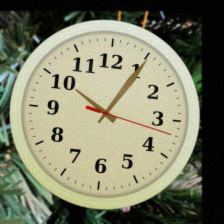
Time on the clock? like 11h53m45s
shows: 10h05m17s
